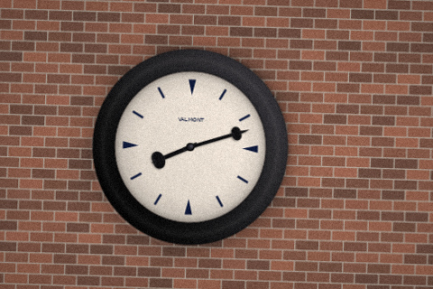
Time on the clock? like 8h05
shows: 8h12
